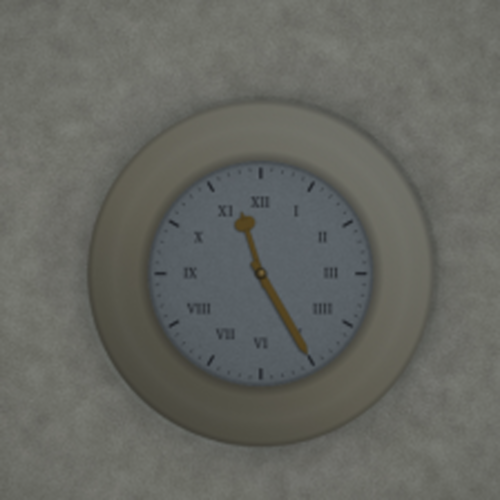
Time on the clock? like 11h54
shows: 11h25
